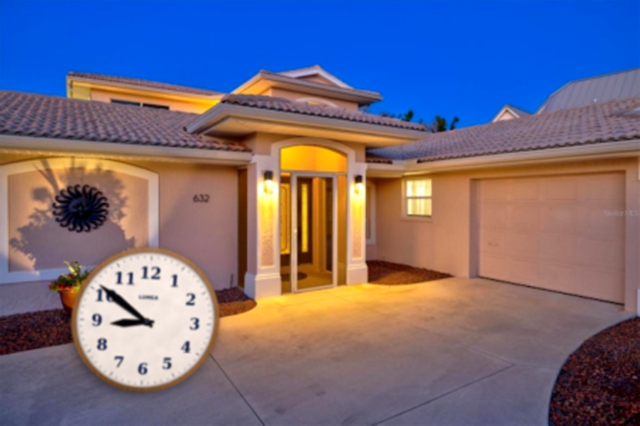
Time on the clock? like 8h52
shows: 8h51
